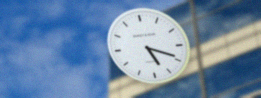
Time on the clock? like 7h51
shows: 5h19
